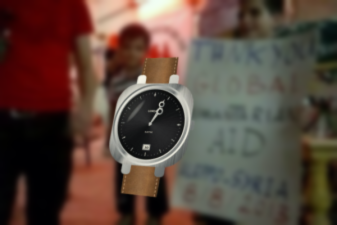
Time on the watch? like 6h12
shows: 1h04
